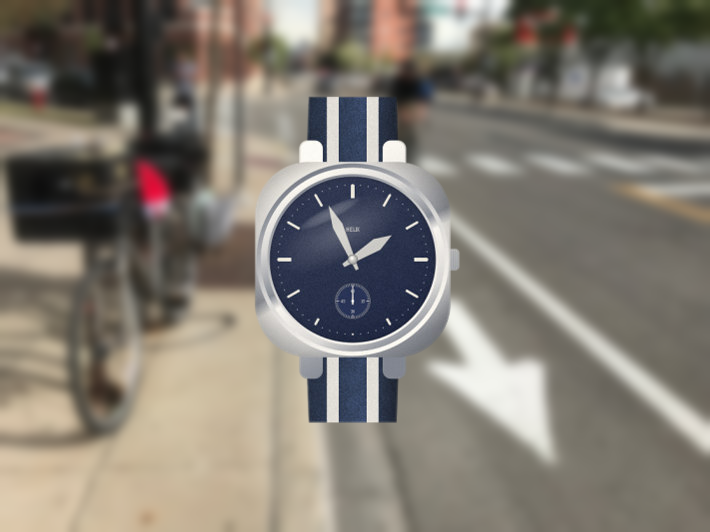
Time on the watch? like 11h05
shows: 1h56
